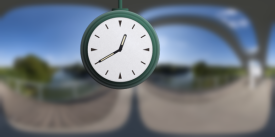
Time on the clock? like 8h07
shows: 12h40
